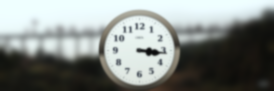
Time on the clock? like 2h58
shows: 3h16
